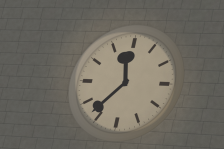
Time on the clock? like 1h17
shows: 11h37
